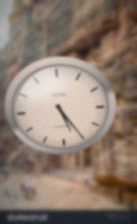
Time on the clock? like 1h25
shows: 5h25
